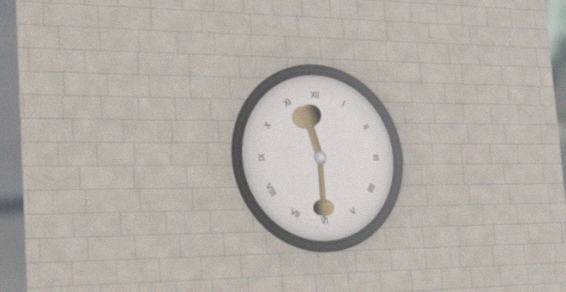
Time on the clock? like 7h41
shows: 11h30
